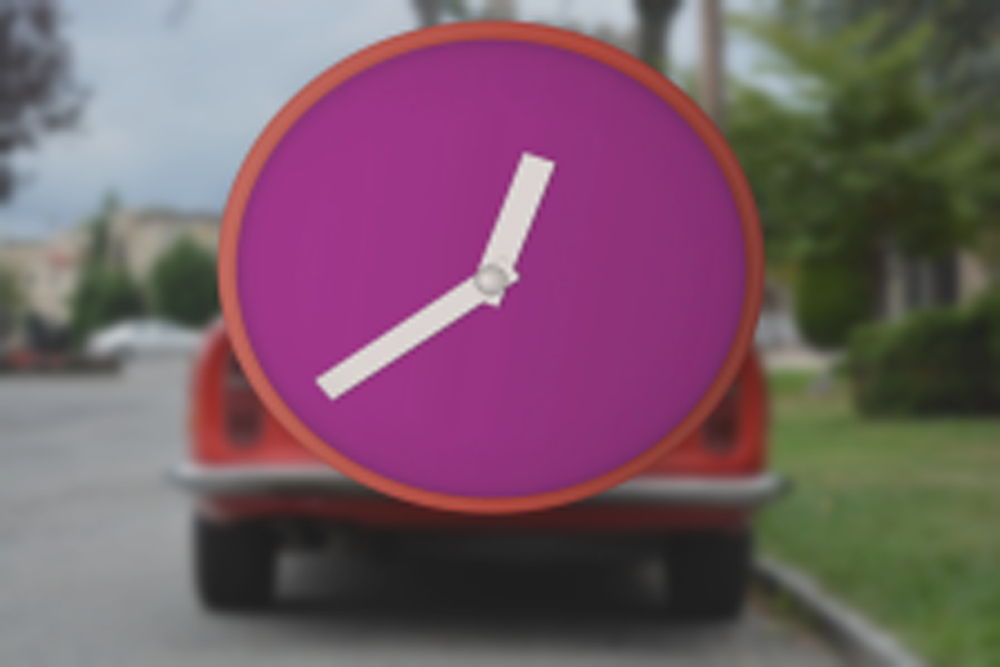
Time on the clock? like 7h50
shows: 12h39
